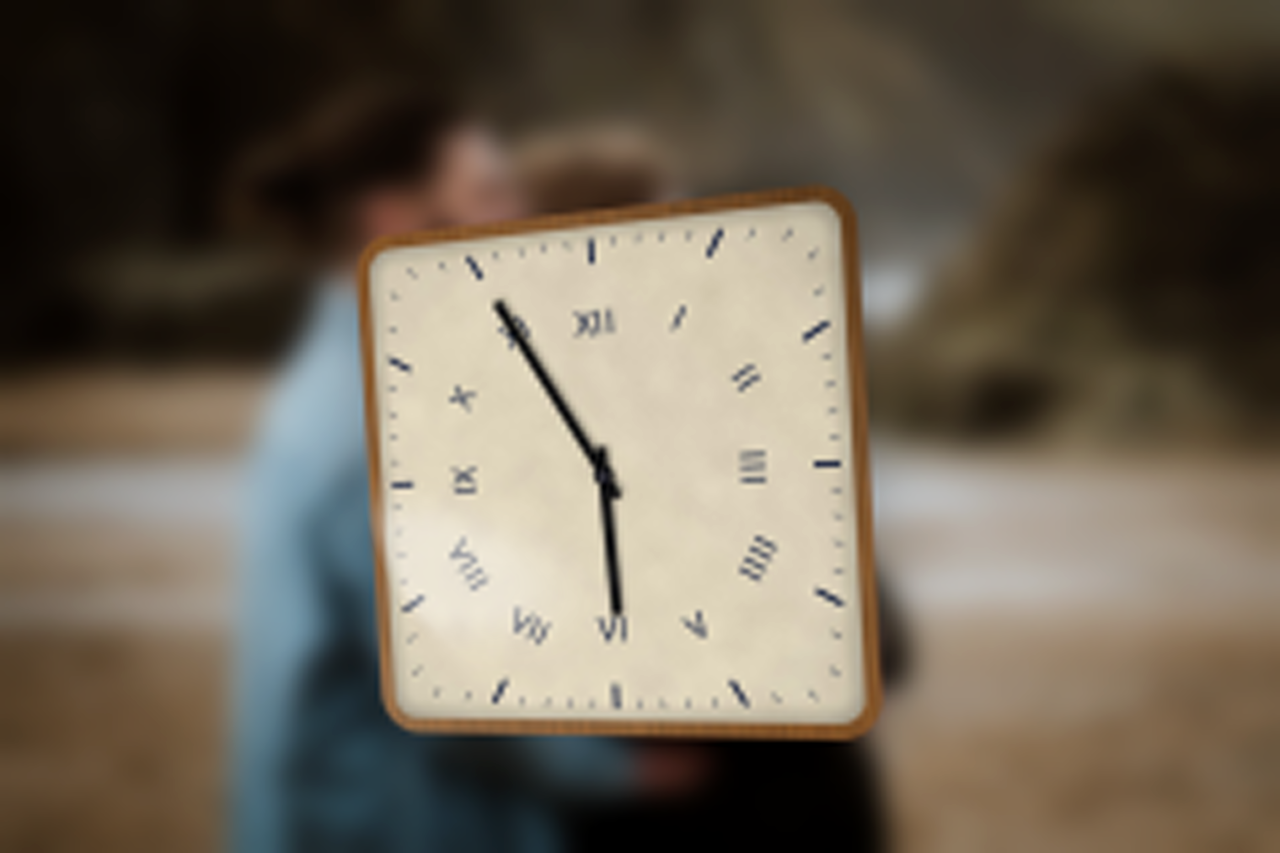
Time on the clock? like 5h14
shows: 5h55
